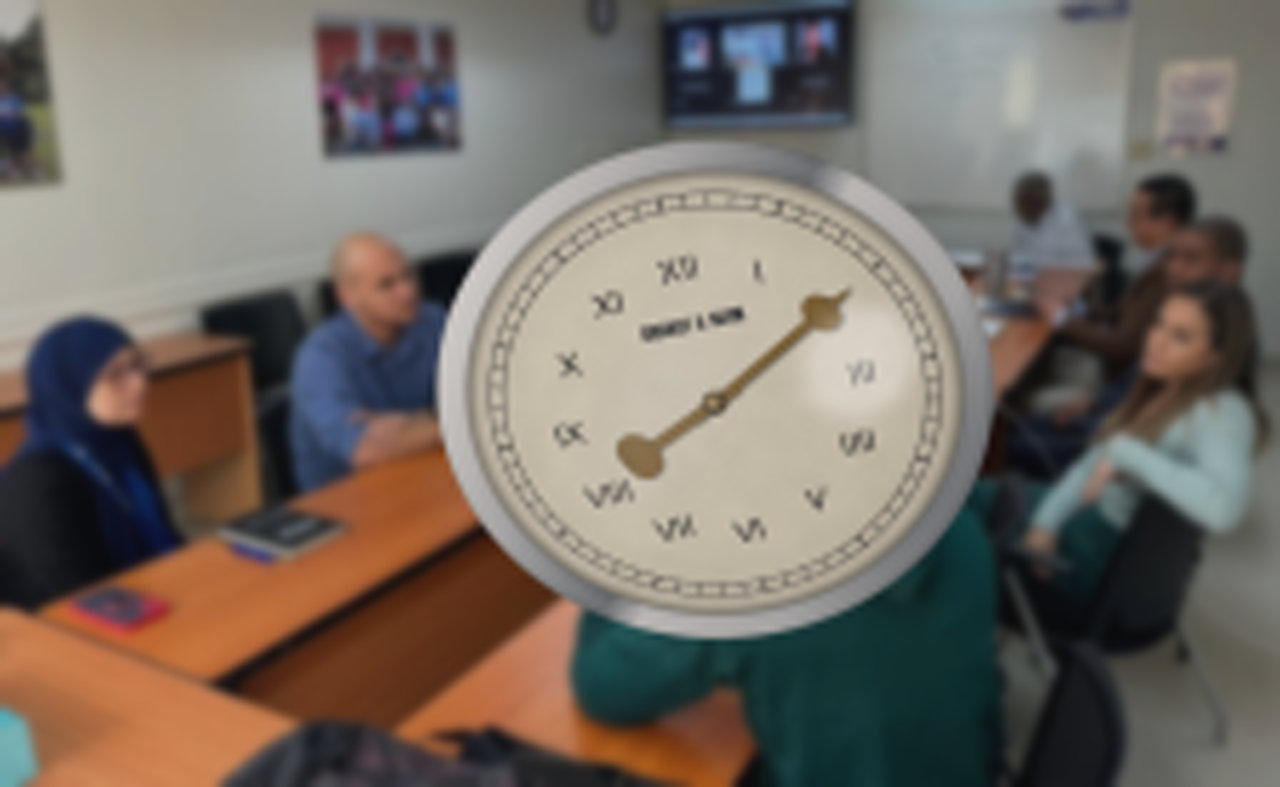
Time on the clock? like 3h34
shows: 8h10
